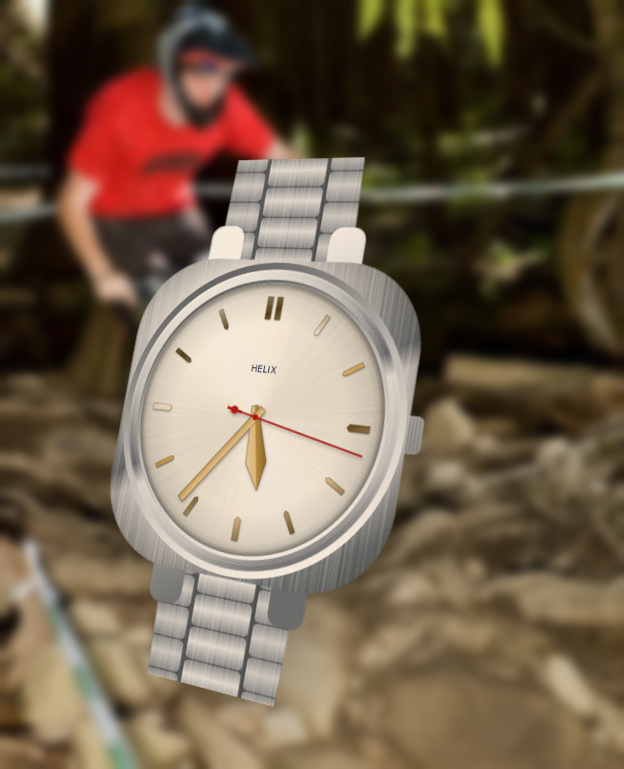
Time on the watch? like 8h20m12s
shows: 5h36m17s
